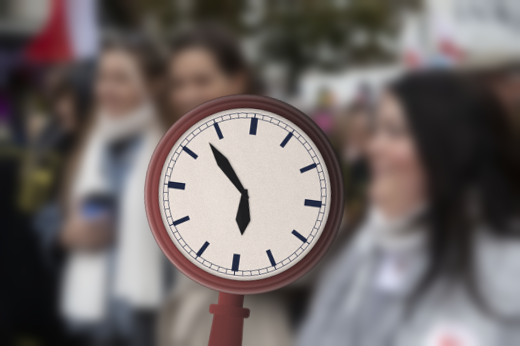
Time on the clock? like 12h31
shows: 5h53
